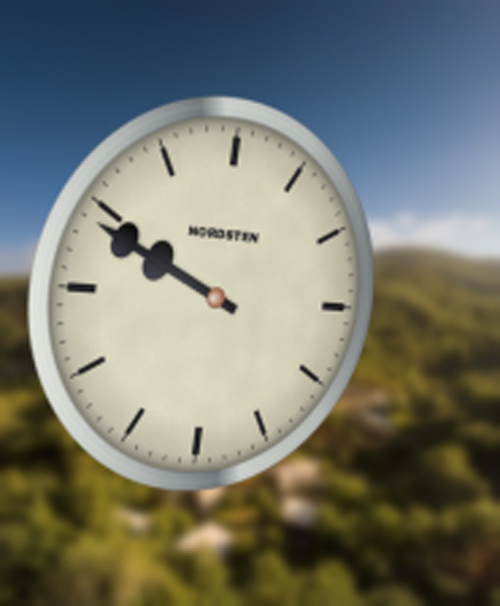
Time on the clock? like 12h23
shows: 9h49
